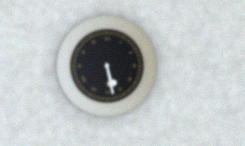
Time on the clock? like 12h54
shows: 5h28
